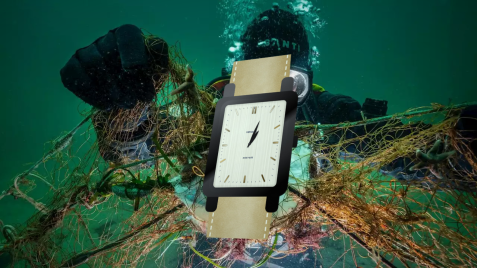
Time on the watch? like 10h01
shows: 1h03
